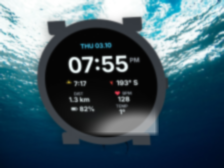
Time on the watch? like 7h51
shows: 7h55
